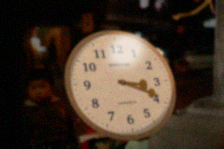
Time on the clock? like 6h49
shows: 3h19
